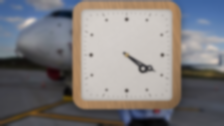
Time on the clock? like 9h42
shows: 4h20
